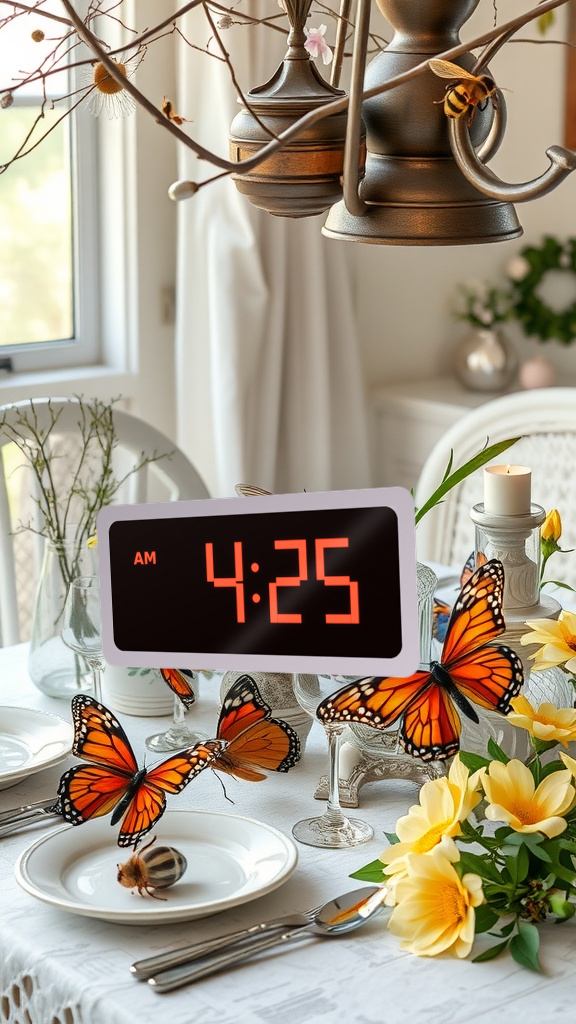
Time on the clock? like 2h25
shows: 4h25
